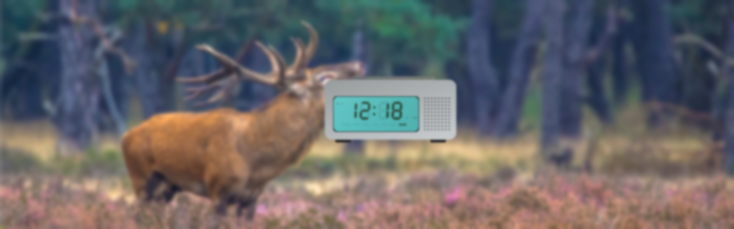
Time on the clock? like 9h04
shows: 12h18
